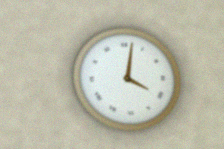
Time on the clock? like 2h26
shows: 4h02
